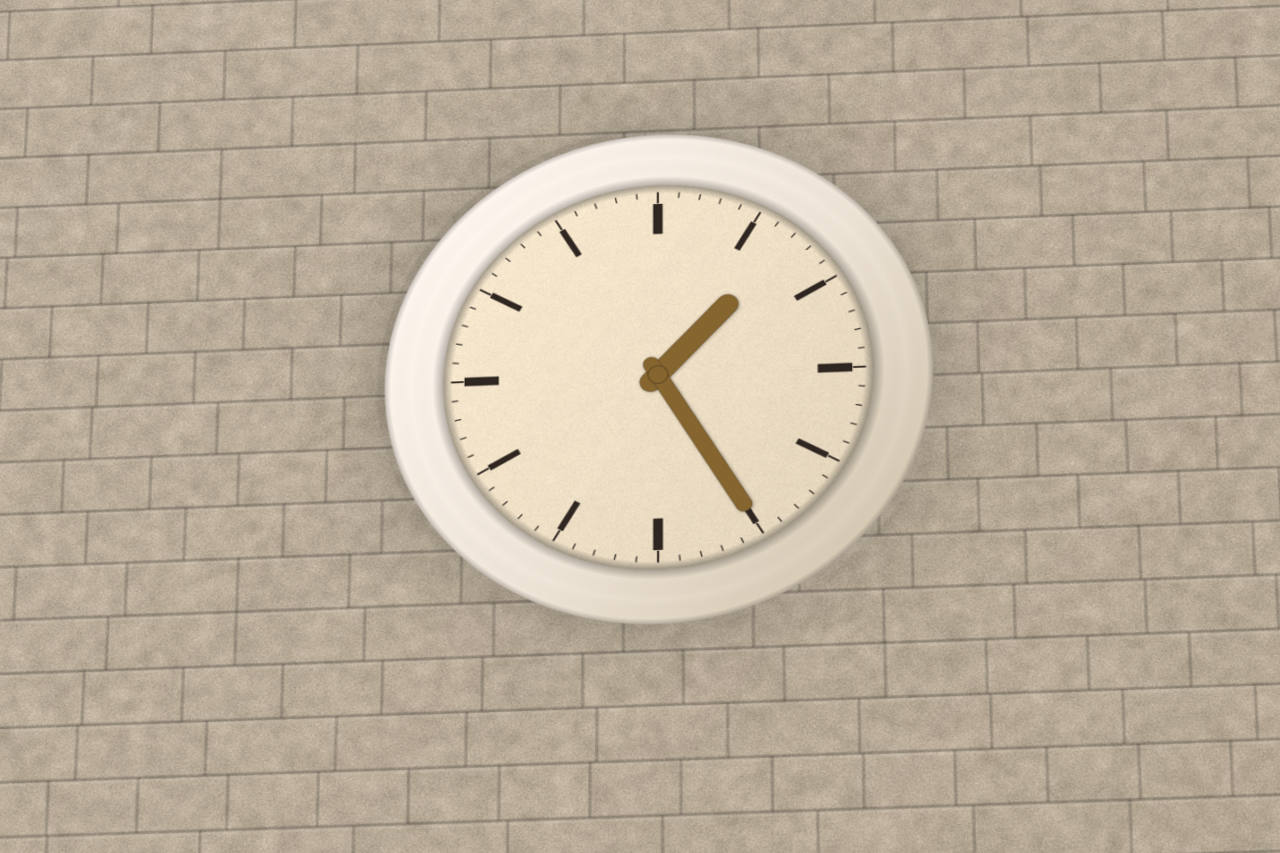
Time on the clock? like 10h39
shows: 1h25
